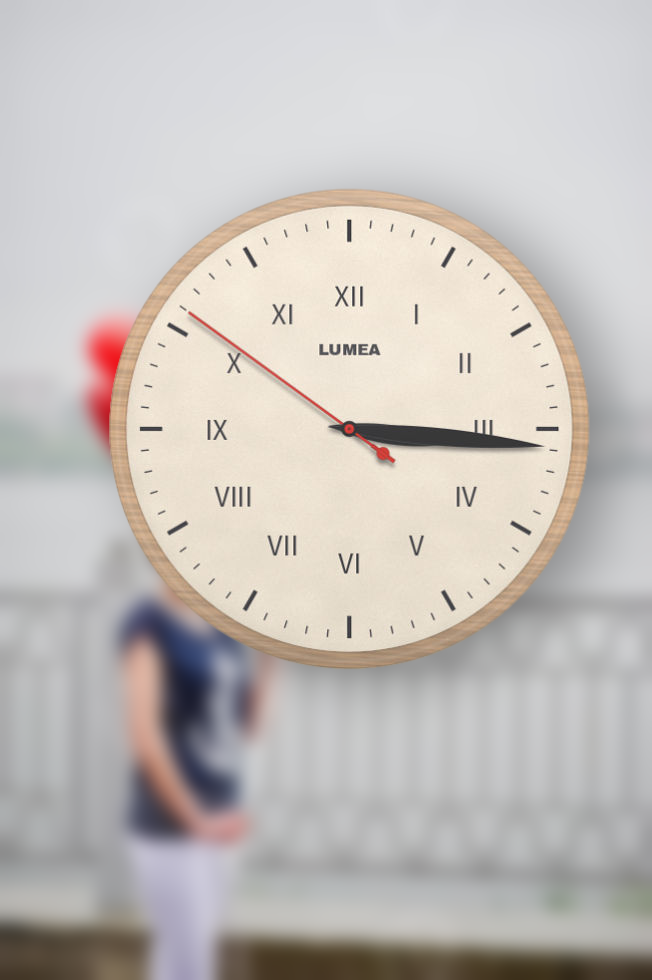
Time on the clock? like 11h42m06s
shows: 3h15m51s
